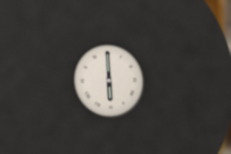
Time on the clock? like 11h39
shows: 6h00
